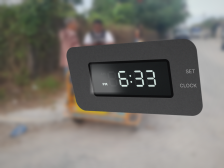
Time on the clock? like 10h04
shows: 6h33
